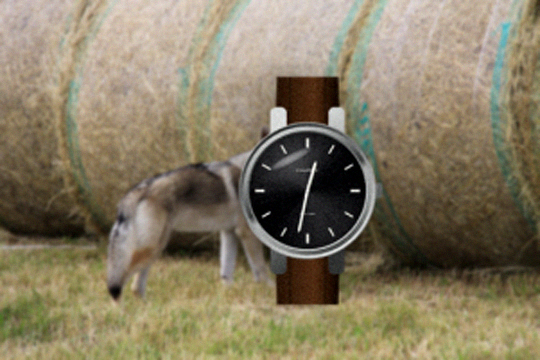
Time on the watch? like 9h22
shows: 12h32
